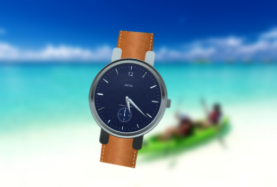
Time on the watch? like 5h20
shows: 5h21
